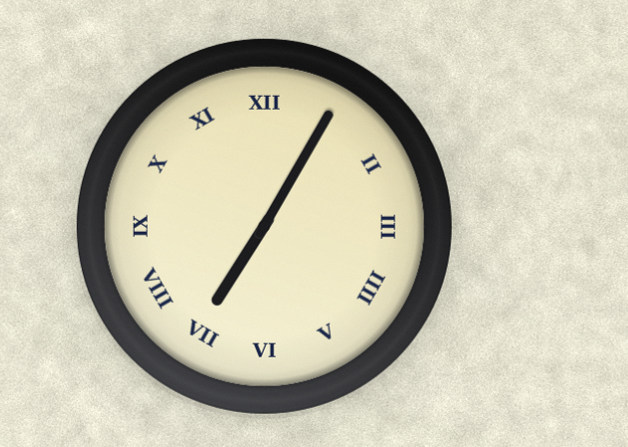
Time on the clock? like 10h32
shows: 7h05
